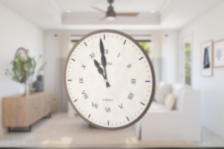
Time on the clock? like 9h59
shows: 10h59
